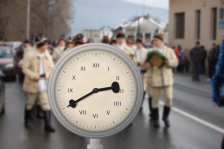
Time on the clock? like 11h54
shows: 2h40
